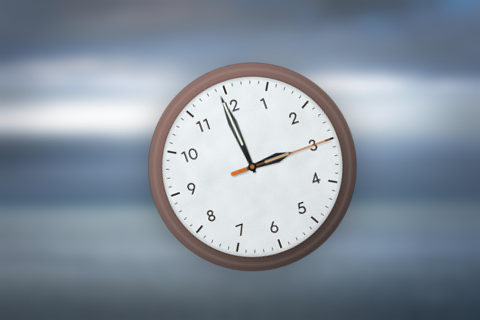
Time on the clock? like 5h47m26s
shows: 2h59m15s
